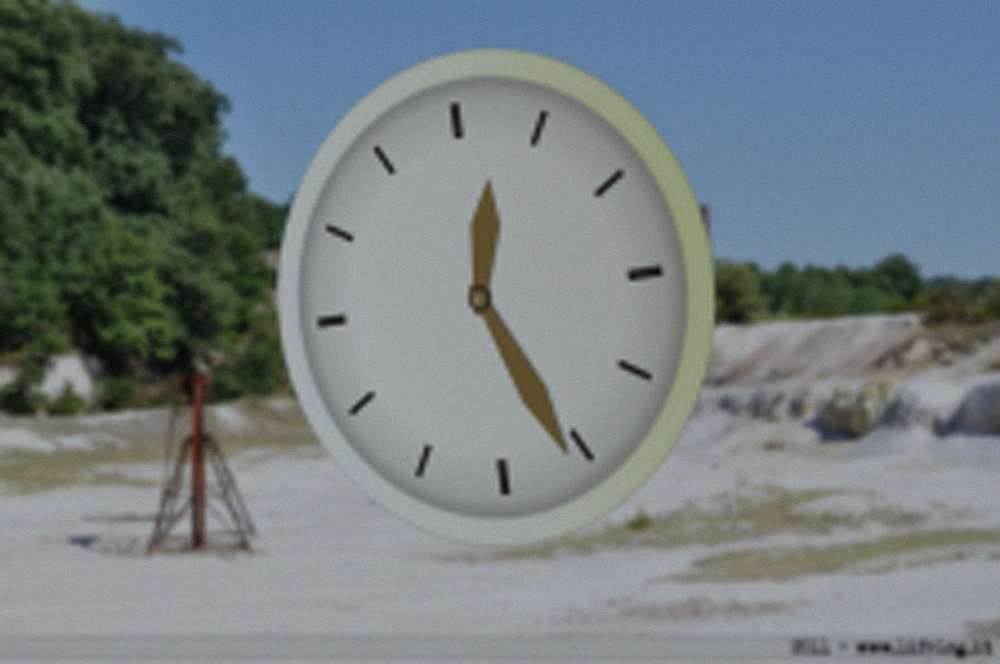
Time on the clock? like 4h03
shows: 12h26
